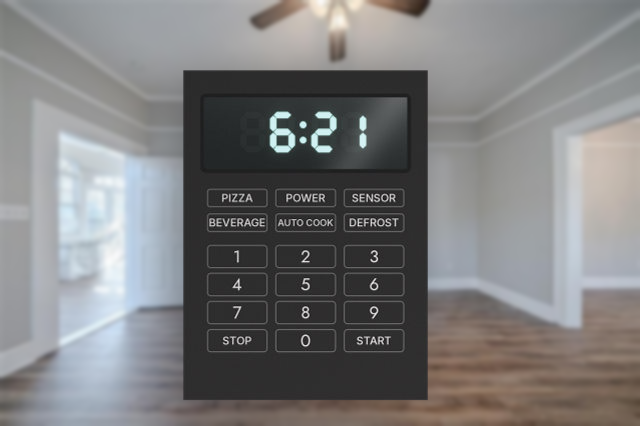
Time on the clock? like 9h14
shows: 6h21
